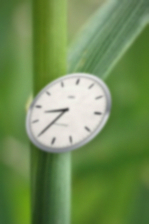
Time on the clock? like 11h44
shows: 8h35
